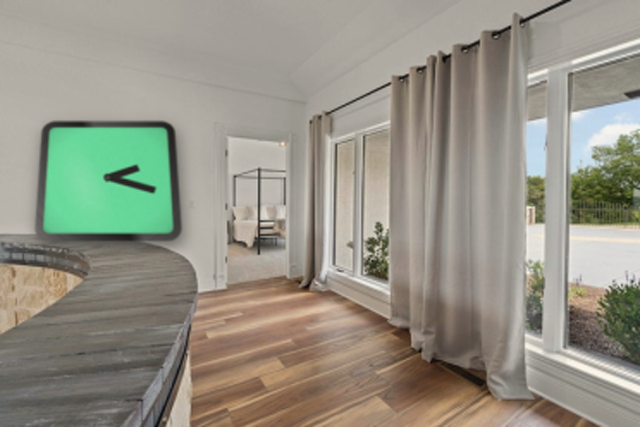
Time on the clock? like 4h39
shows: 2h18
